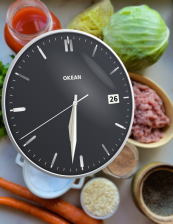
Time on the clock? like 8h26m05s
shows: 6h31m41s
